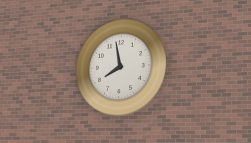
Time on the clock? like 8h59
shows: 7h58
